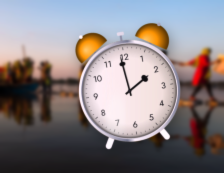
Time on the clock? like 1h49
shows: 1h59
